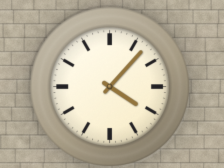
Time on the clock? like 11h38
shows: 4h07
